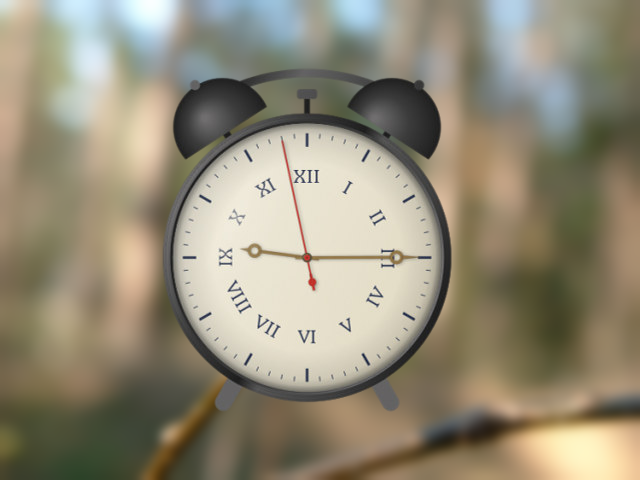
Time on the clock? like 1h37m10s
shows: 9h14m58s
